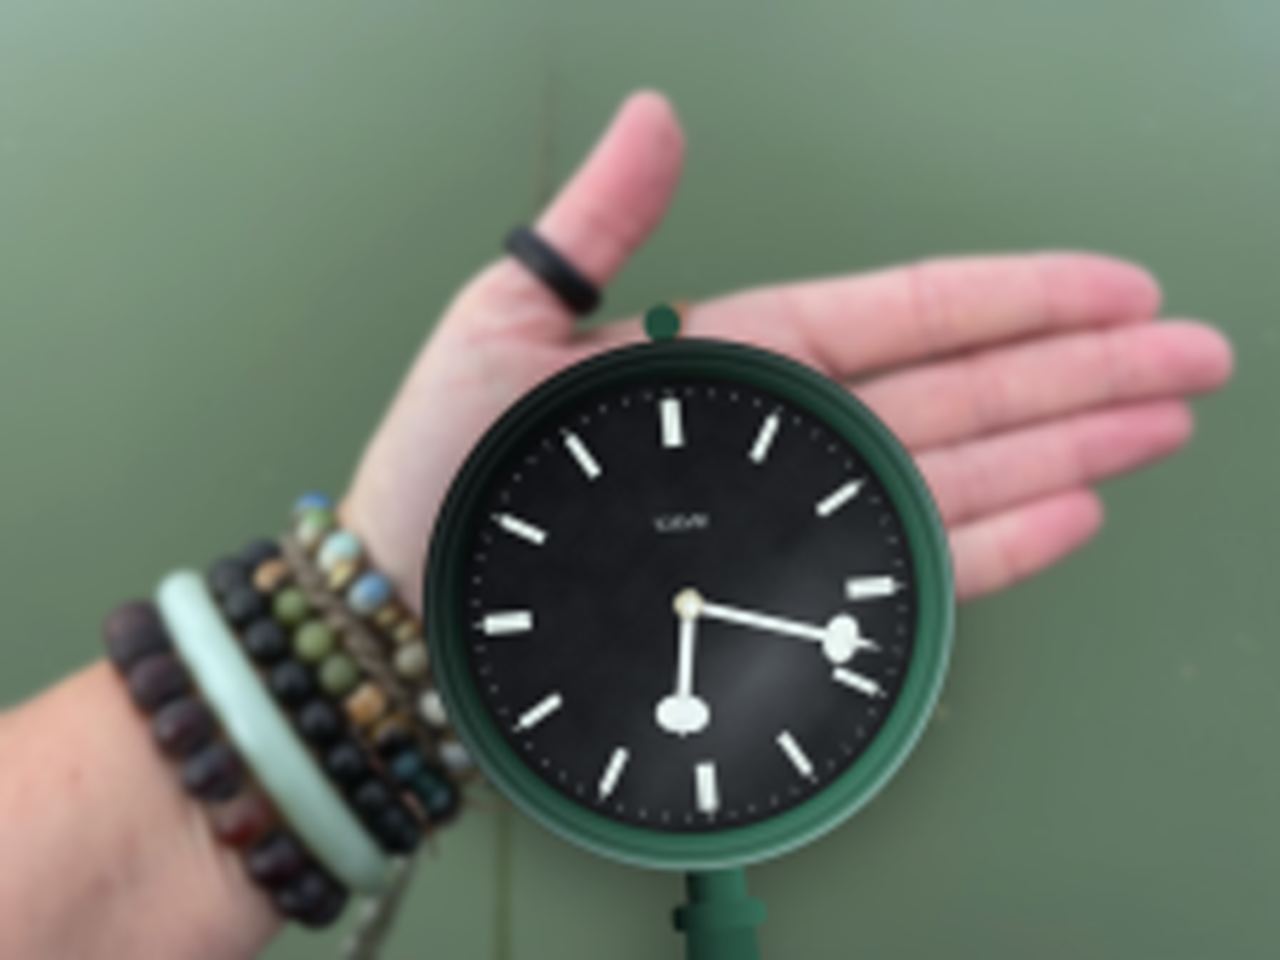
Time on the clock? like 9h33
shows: 6h18
